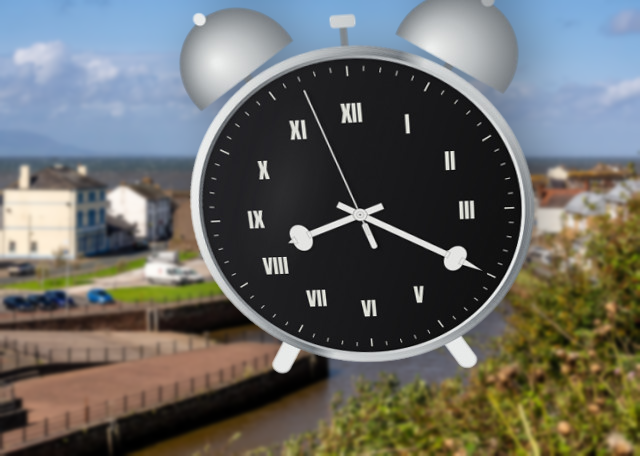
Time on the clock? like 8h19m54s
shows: 8h19m57s
